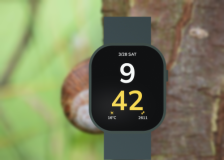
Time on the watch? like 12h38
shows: 9h42
